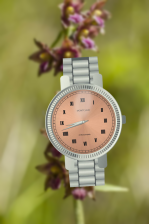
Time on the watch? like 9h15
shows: 8h42
